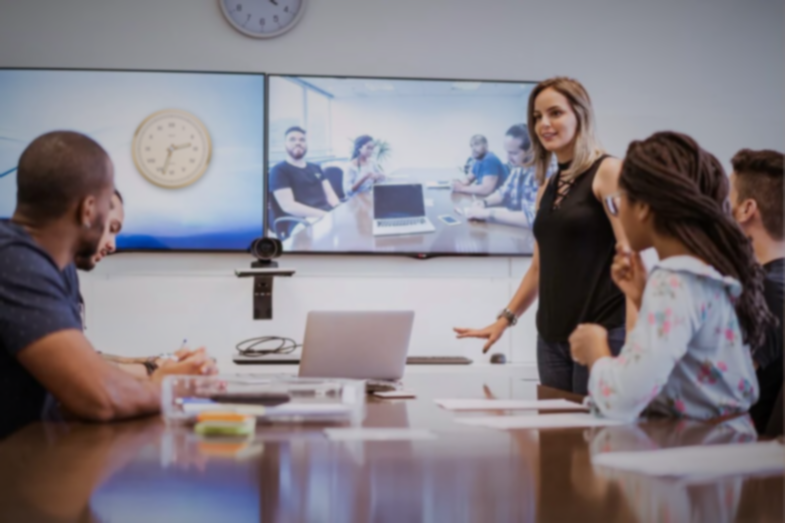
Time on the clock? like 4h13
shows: 2h33
